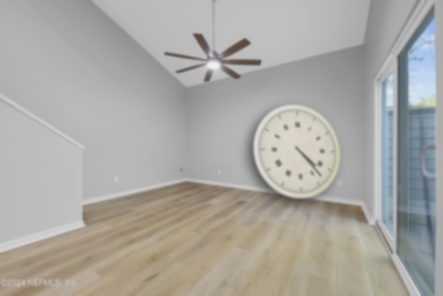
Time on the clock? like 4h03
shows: 4h23
